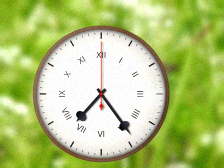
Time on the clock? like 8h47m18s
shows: 7h24m00s
